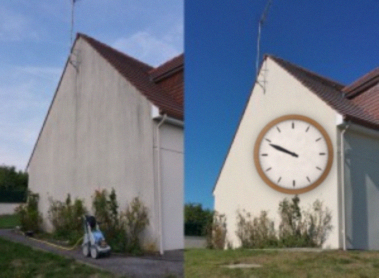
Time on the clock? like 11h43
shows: 9h49
